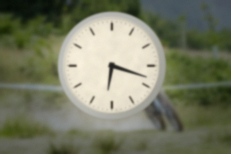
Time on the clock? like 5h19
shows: 6h18
